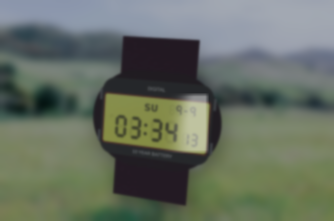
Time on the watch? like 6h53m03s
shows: 3h34m13s
